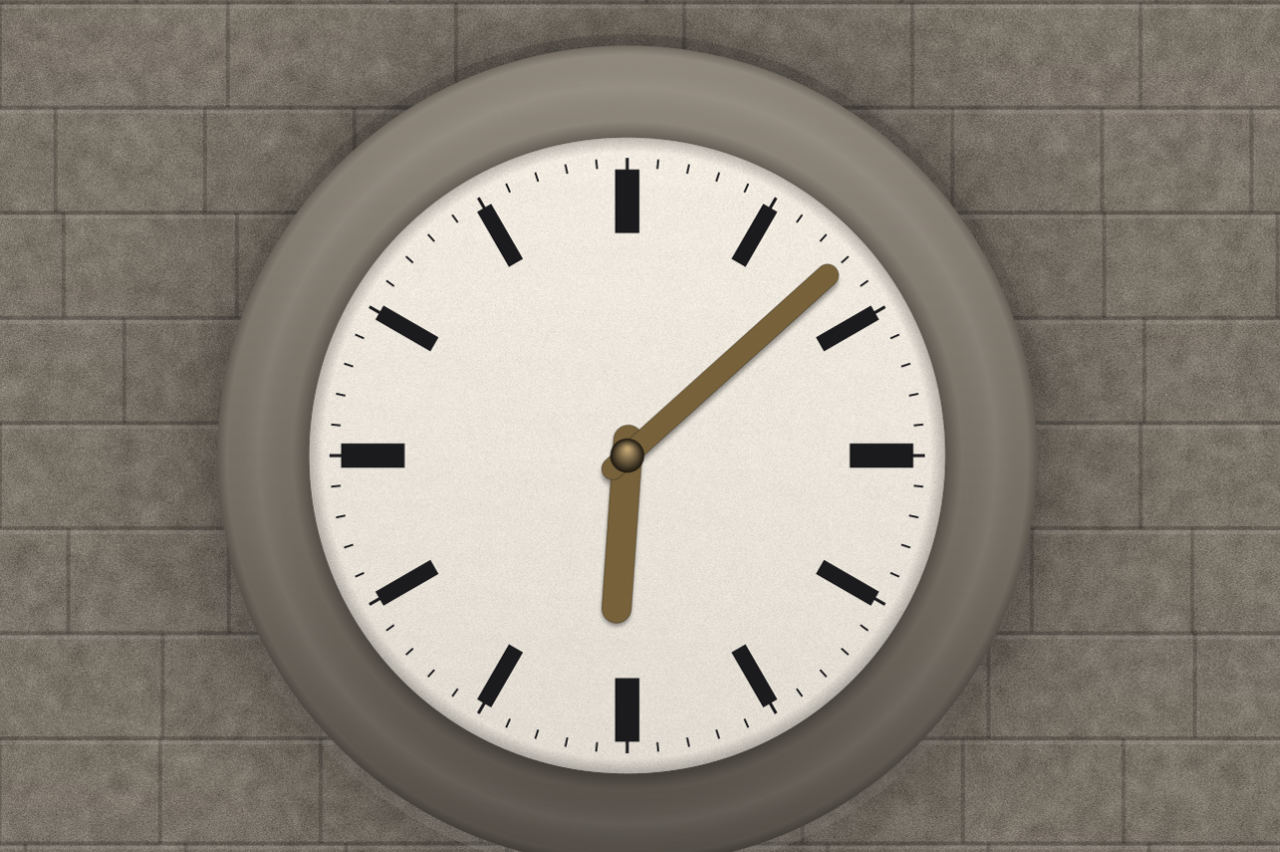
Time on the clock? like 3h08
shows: 6h08
